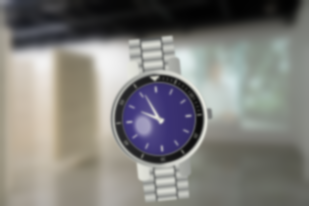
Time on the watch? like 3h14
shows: 9h56
